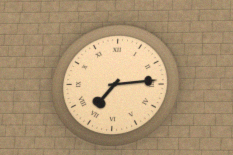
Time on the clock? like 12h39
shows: 7h14
